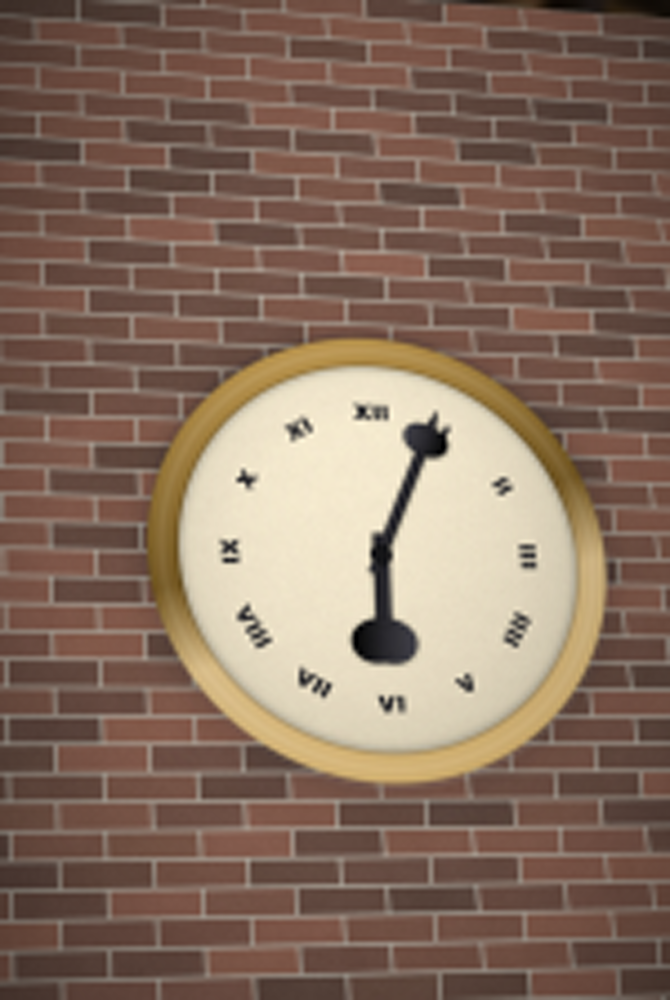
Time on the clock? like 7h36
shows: 6h04
